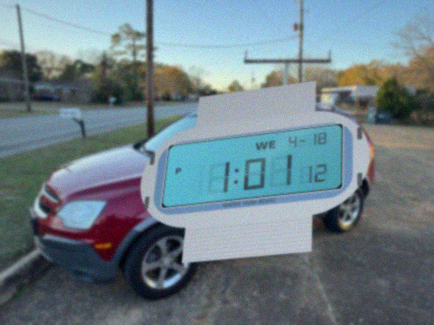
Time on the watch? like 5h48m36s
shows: 1h01m12s
